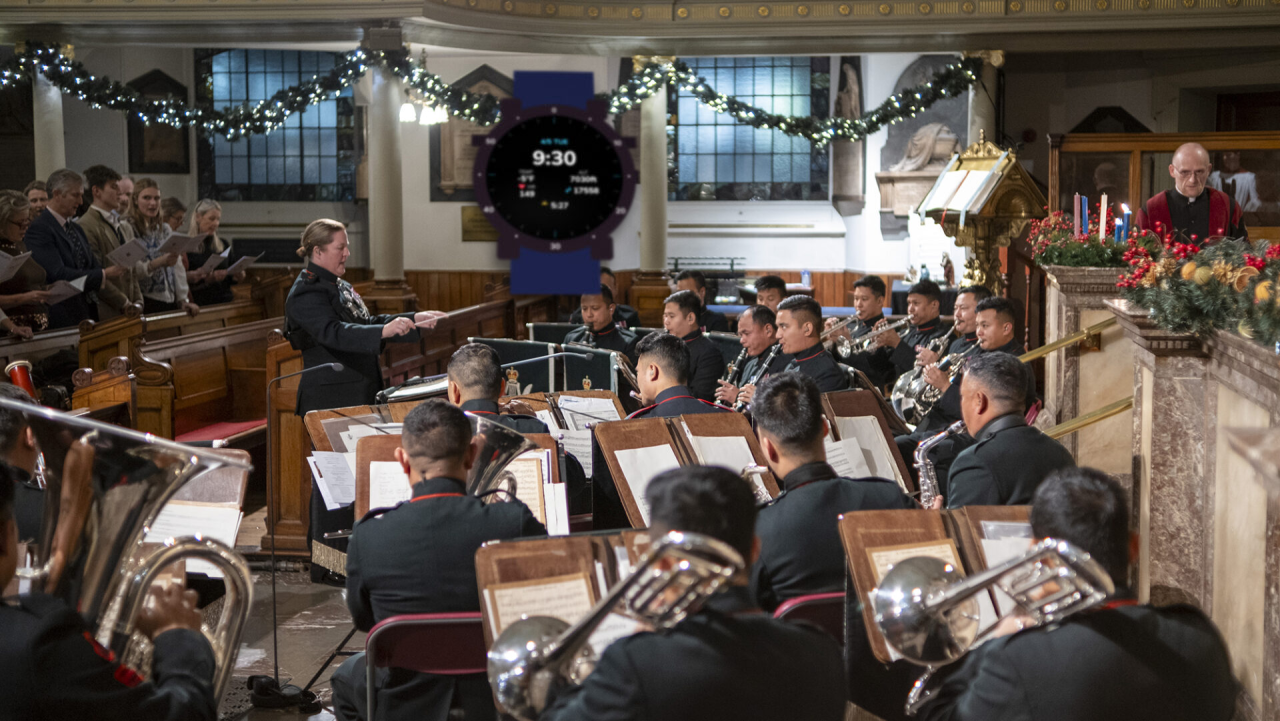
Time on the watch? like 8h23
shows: 9h30
